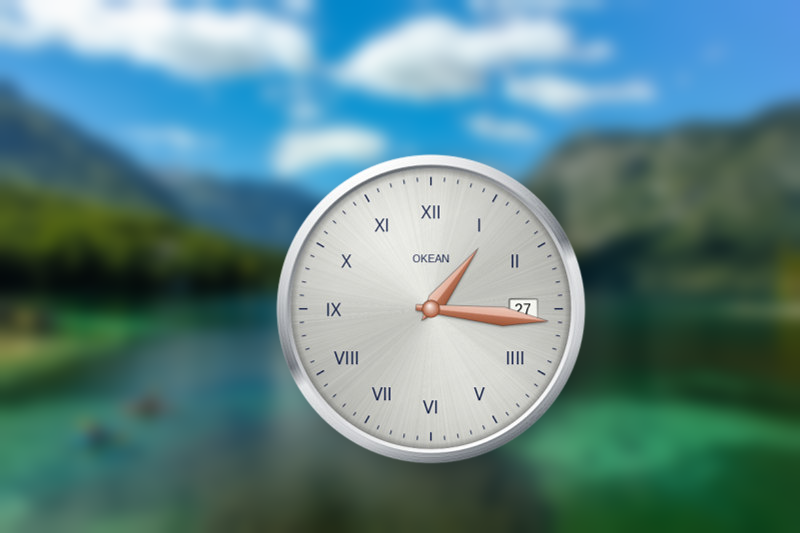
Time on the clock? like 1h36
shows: 1h16
